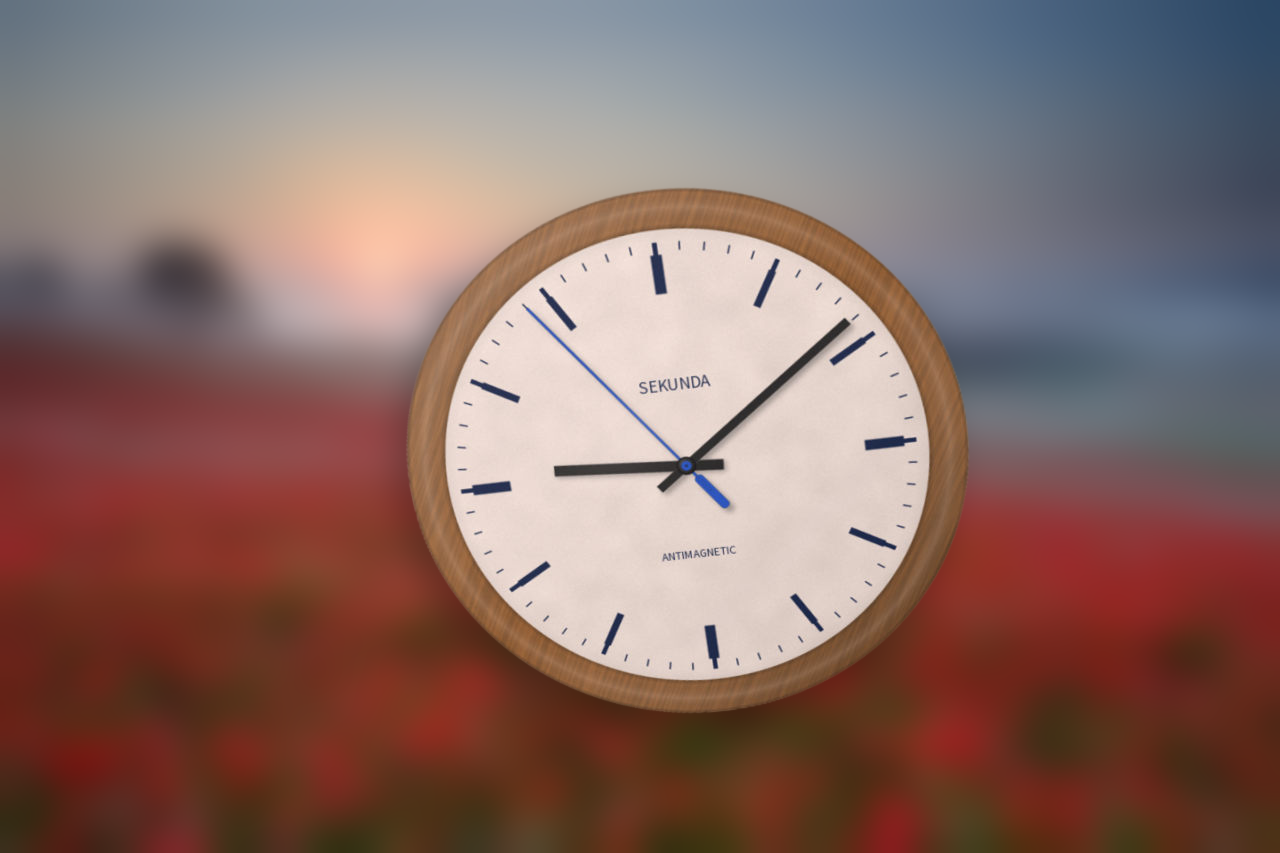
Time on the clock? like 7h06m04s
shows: 9h08m54s
